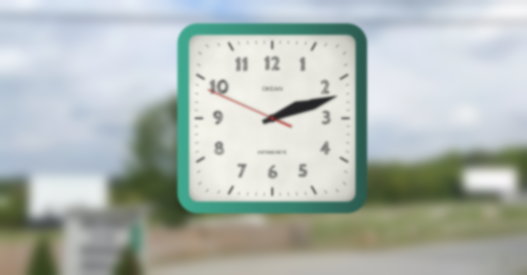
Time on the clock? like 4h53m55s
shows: 2h11m49s
